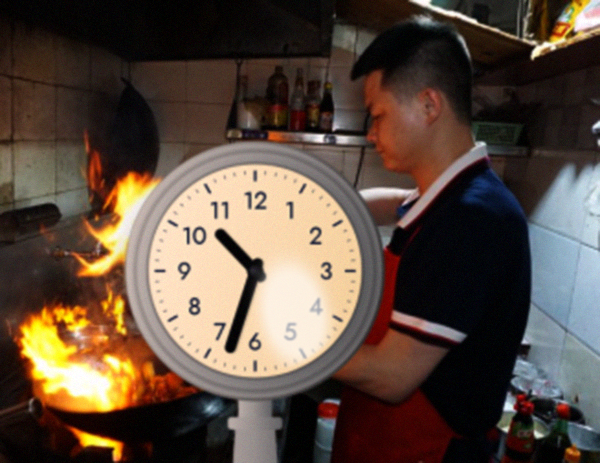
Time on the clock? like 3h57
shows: 10h33
